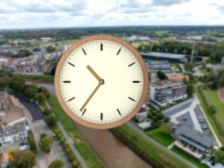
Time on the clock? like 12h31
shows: 10h36
